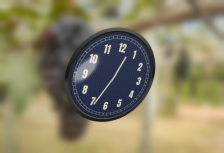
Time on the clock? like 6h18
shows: 12h34
